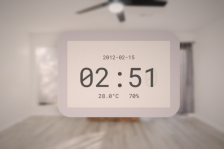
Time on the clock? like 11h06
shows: 2h51
